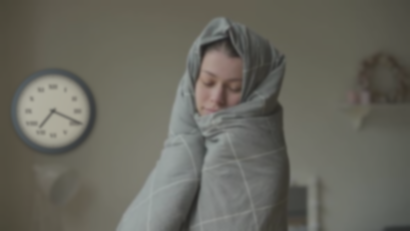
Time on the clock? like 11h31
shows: 7h19
